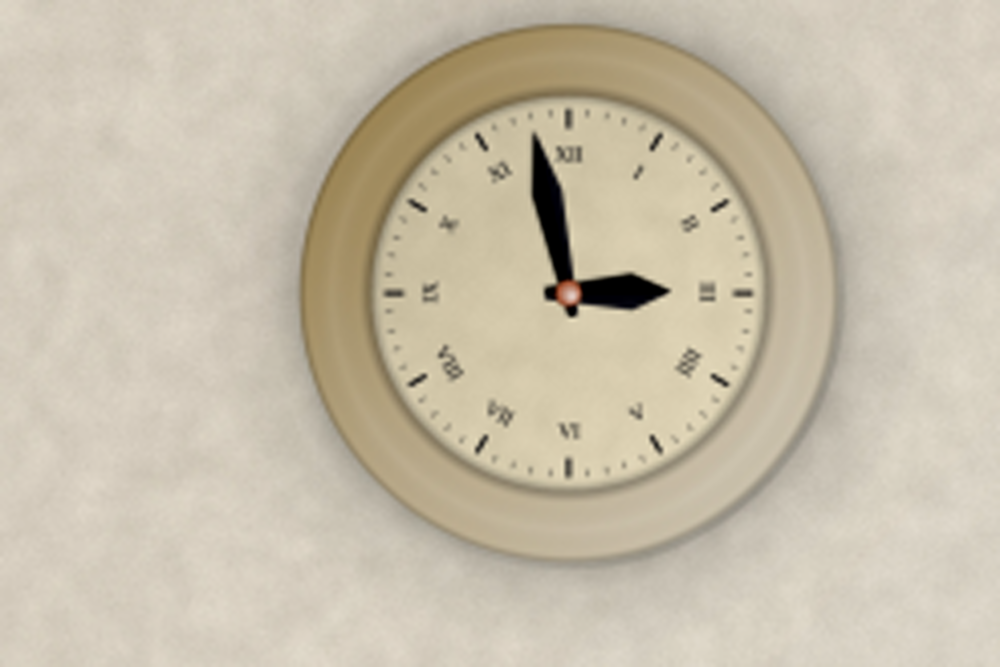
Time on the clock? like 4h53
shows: 2h58
